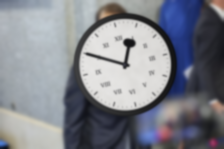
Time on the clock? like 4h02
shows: 12h50
